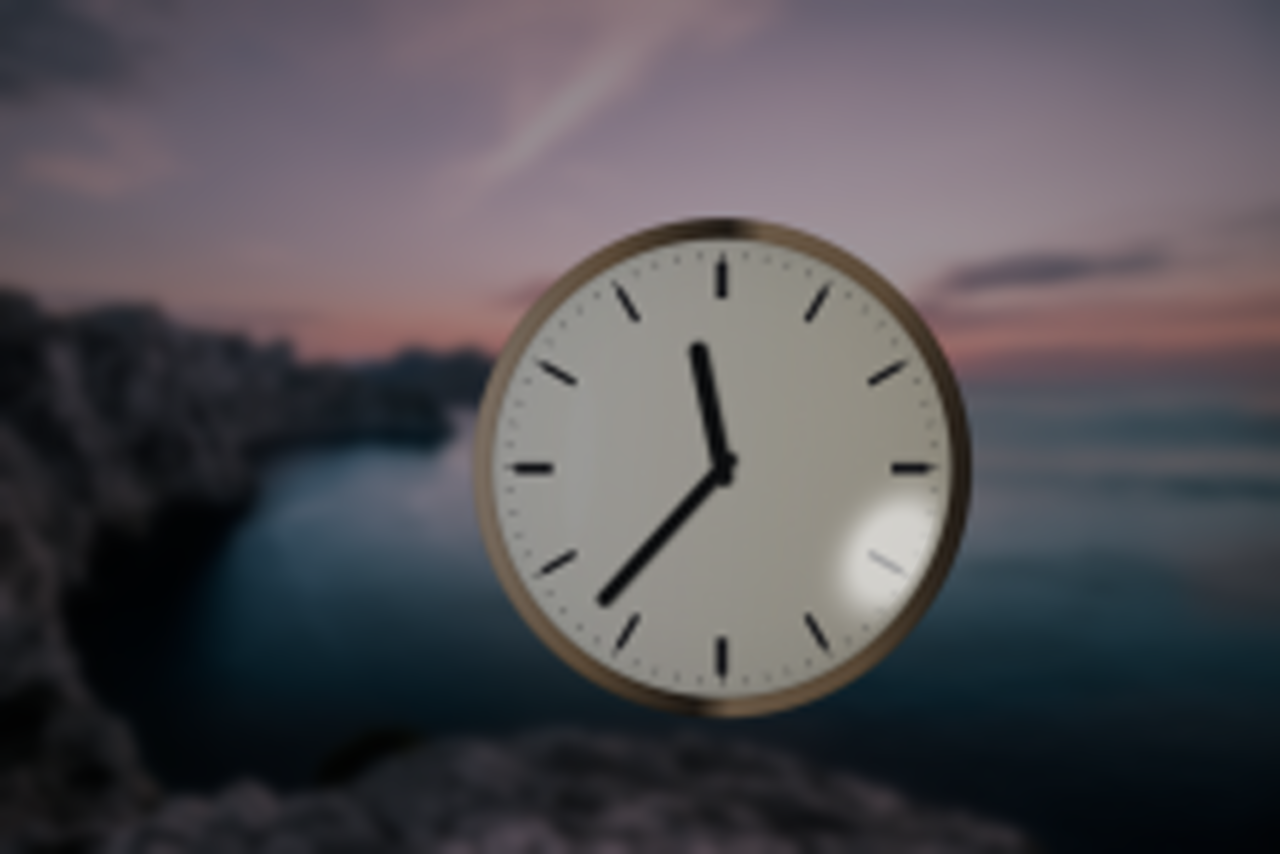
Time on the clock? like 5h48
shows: 11h37
